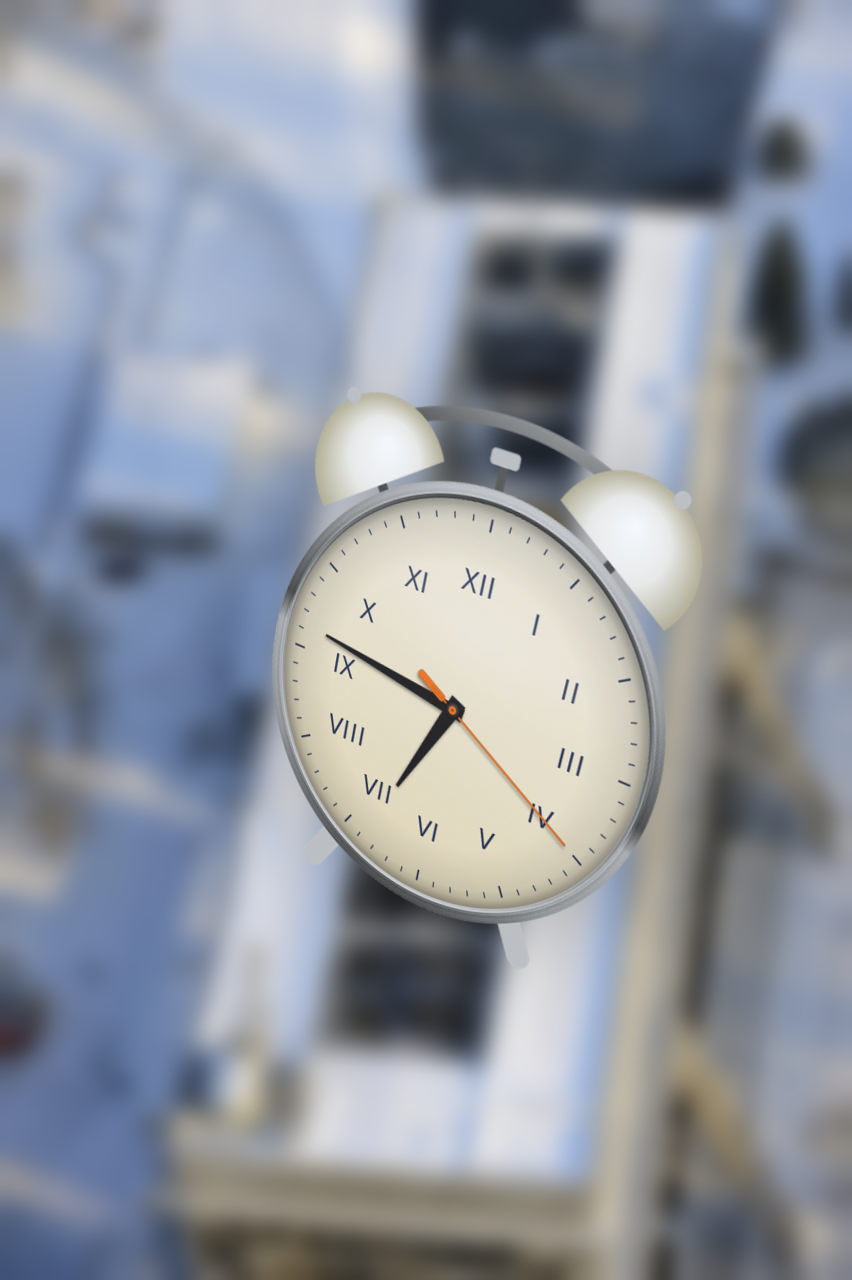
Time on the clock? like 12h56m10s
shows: 6h46m20s
